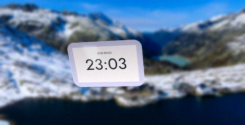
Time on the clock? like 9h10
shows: 23h03
